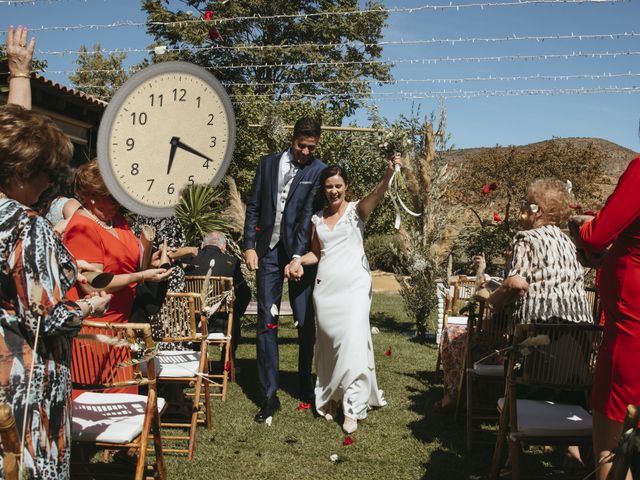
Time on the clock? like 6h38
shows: 6h19
